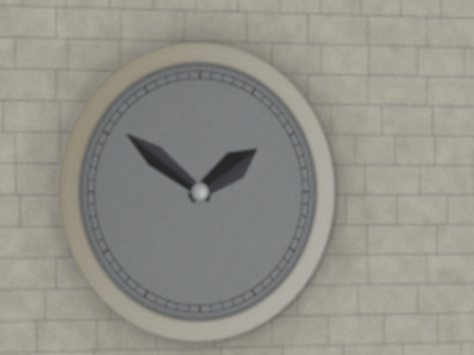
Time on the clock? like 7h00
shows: 1h51
